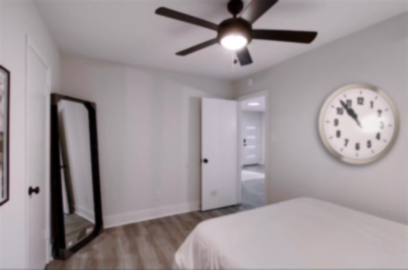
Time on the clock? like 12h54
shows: 10h53
